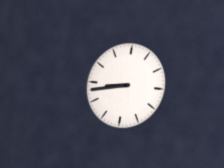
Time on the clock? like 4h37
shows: 8h43
